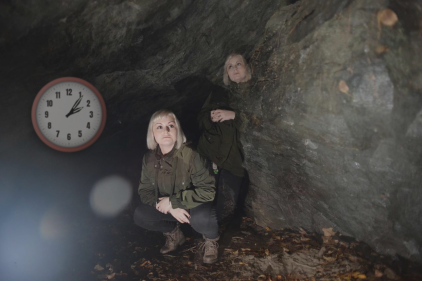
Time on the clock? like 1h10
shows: 2h06
